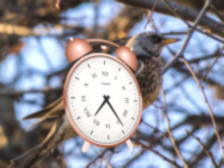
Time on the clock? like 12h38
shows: 7h24
